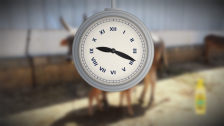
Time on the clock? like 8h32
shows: 9h19
